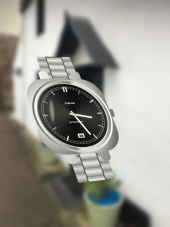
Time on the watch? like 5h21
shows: 3h26
